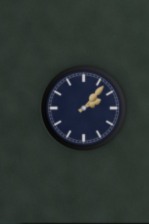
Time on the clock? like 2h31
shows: 2h07
